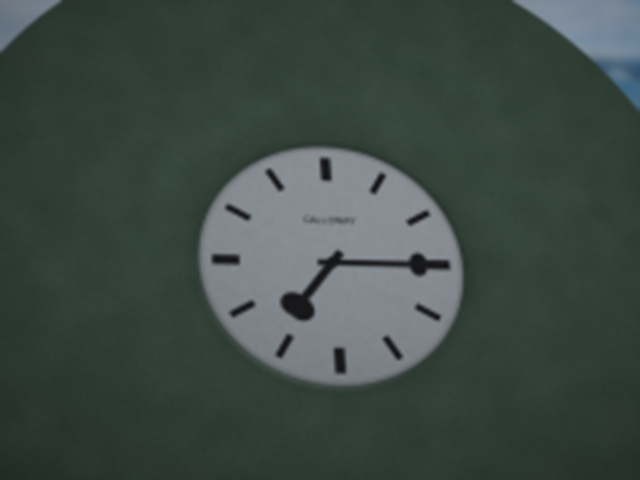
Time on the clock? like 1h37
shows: 7h15
